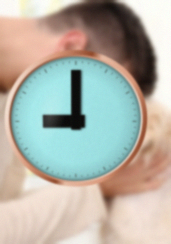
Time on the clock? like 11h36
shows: 9h00
